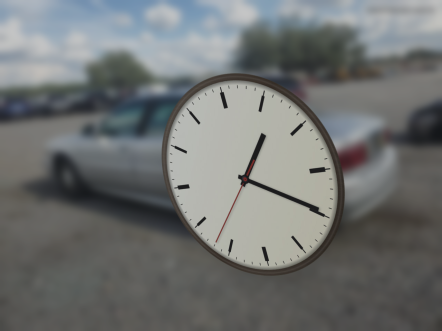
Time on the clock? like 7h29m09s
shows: 1h19m37s
